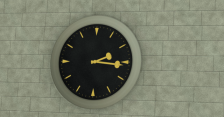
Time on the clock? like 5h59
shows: 2h16
